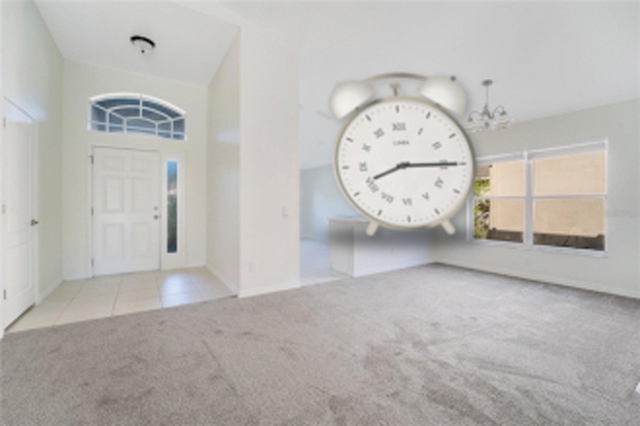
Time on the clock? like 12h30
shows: 8h15
